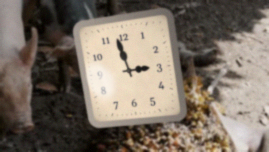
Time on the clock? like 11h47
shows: 2h58
